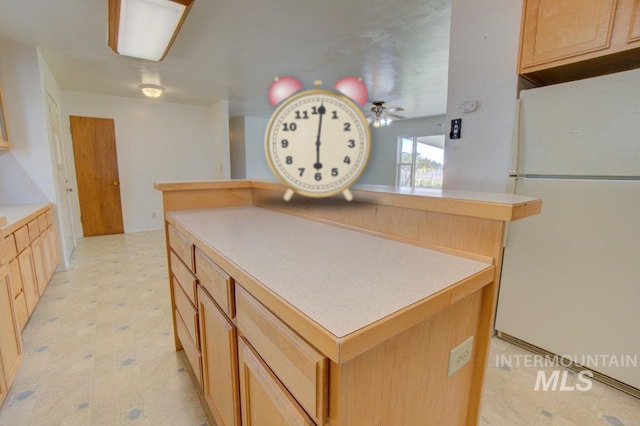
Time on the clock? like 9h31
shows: 6h01
